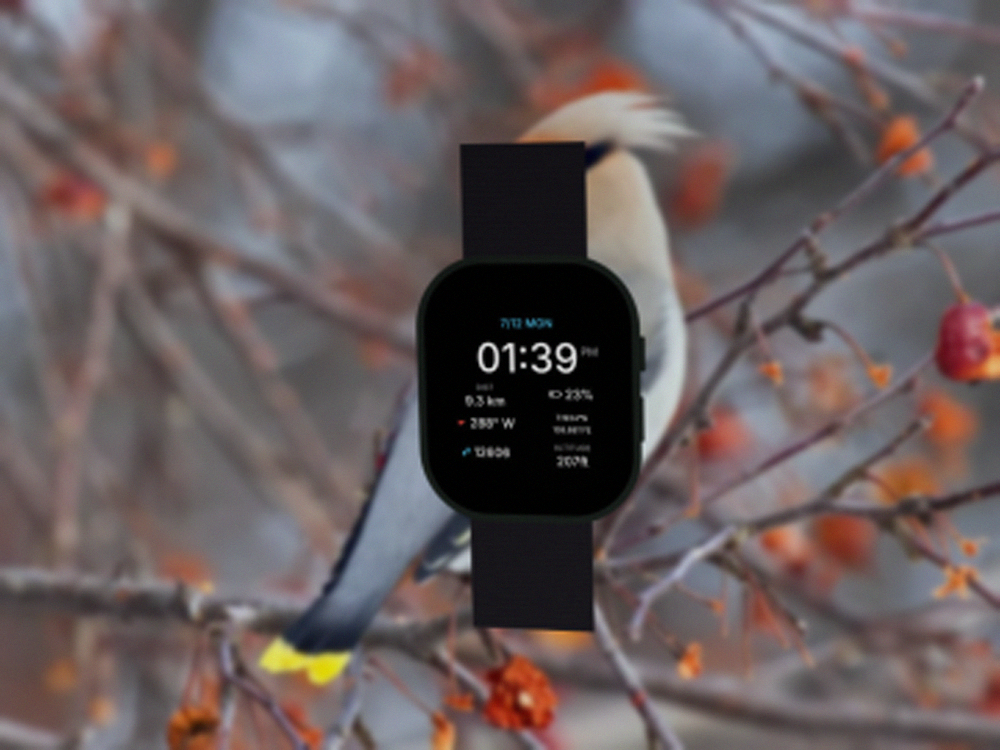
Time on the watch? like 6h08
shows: 1h39
